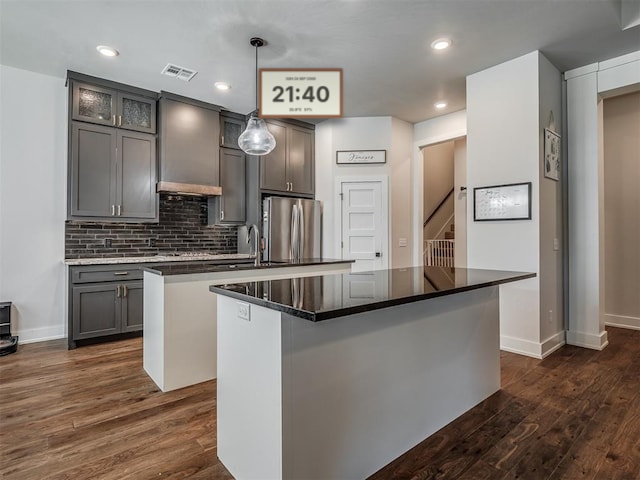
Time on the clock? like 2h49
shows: 21h40
